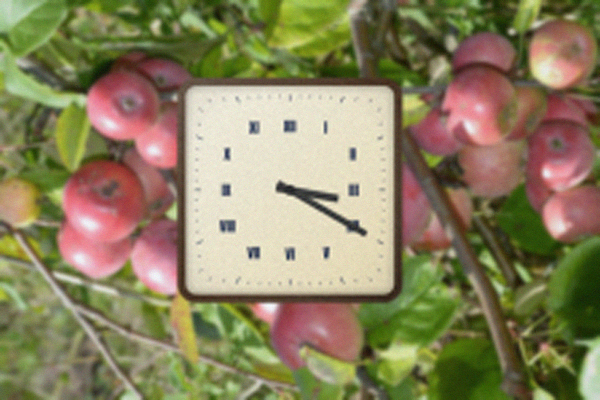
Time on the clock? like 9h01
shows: 3h20
